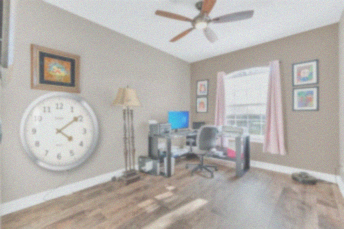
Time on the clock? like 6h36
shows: 4h09
